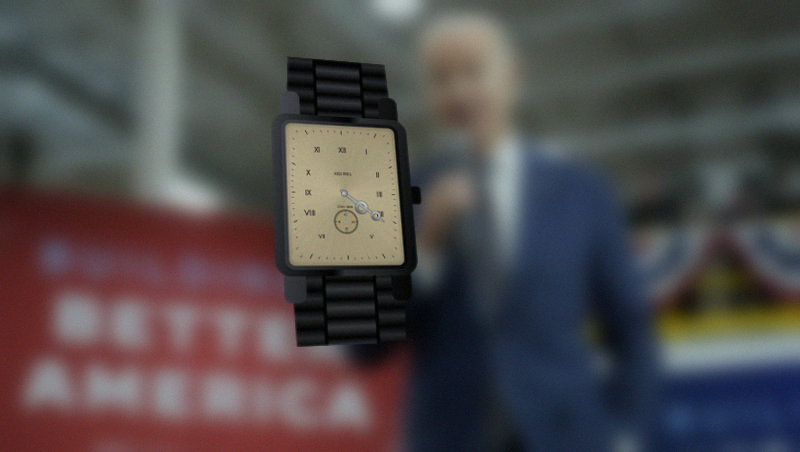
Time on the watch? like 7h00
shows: 4h21
